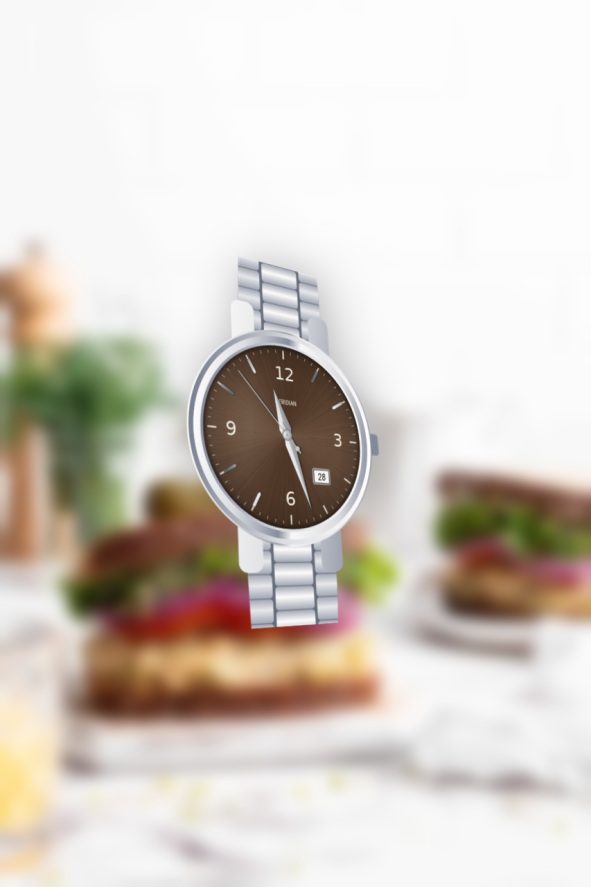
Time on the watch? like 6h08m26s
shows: 11h26m53s
